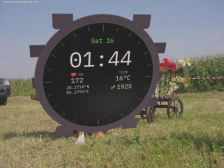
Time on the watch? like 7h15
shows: 1h44
